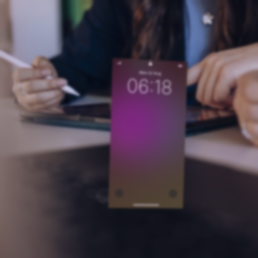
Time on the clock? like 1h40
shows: 6h18
